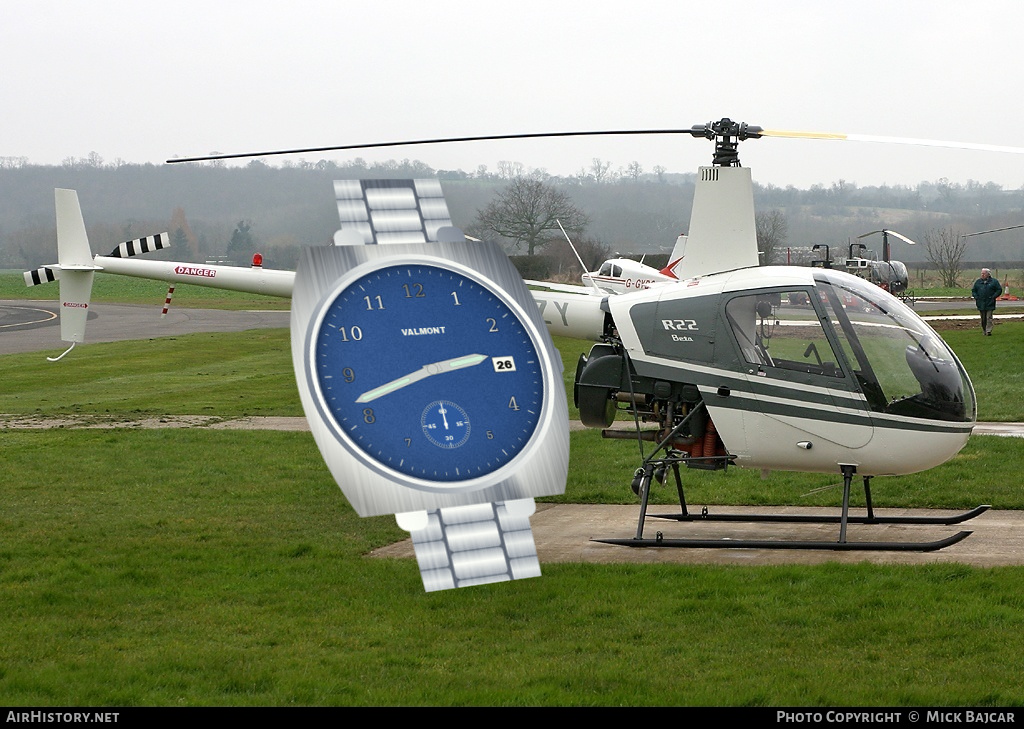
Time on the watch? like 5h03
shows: 2h42
